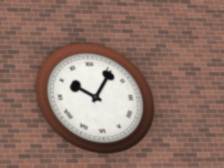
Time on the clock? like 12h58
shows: 10h06
